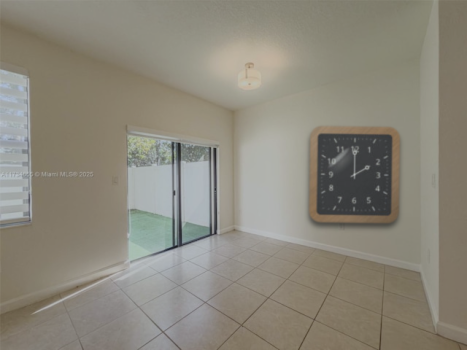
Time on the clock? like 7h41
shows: 2h00
